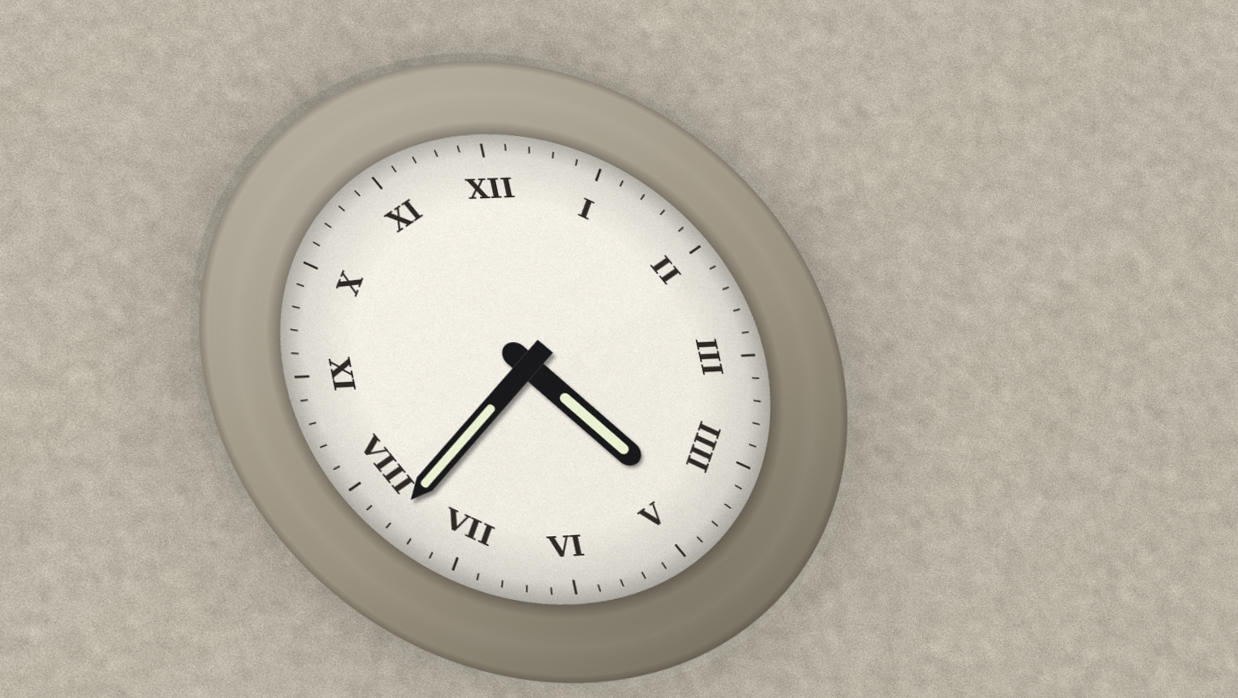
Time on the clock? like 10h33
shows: 4h38
